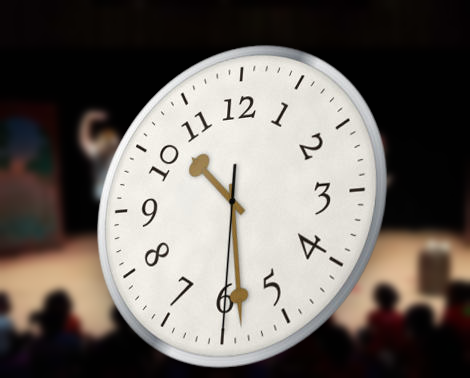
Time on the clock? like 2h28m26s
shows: 10h28m30s
